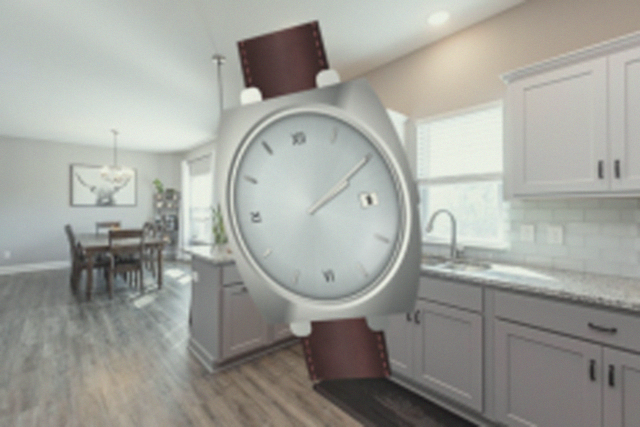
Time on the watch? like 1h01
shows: 2h10
